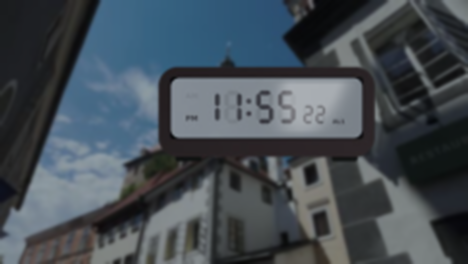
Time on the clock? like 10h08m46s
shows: 11h55m22s
